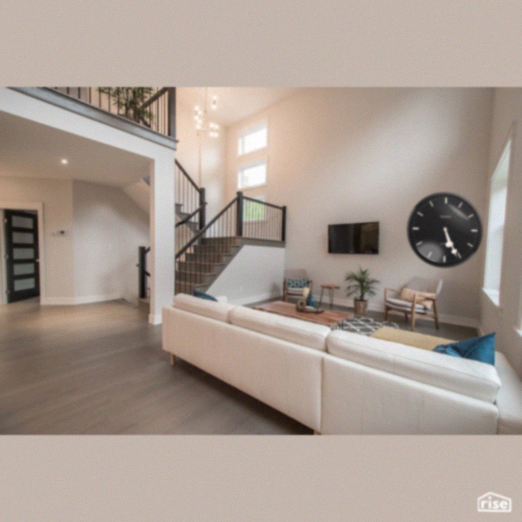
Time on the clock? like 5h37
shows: 5h26
